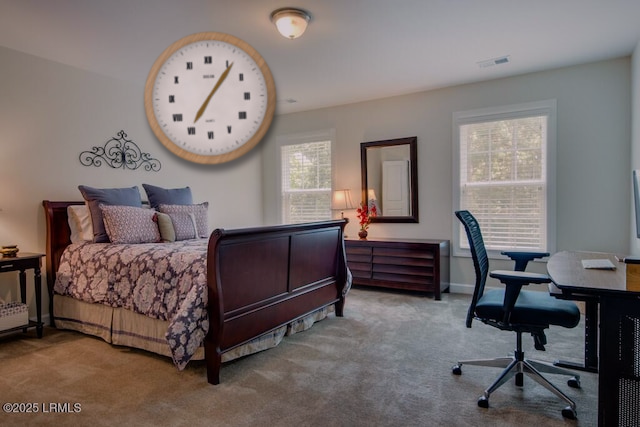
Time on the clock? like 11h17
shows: 7h06
